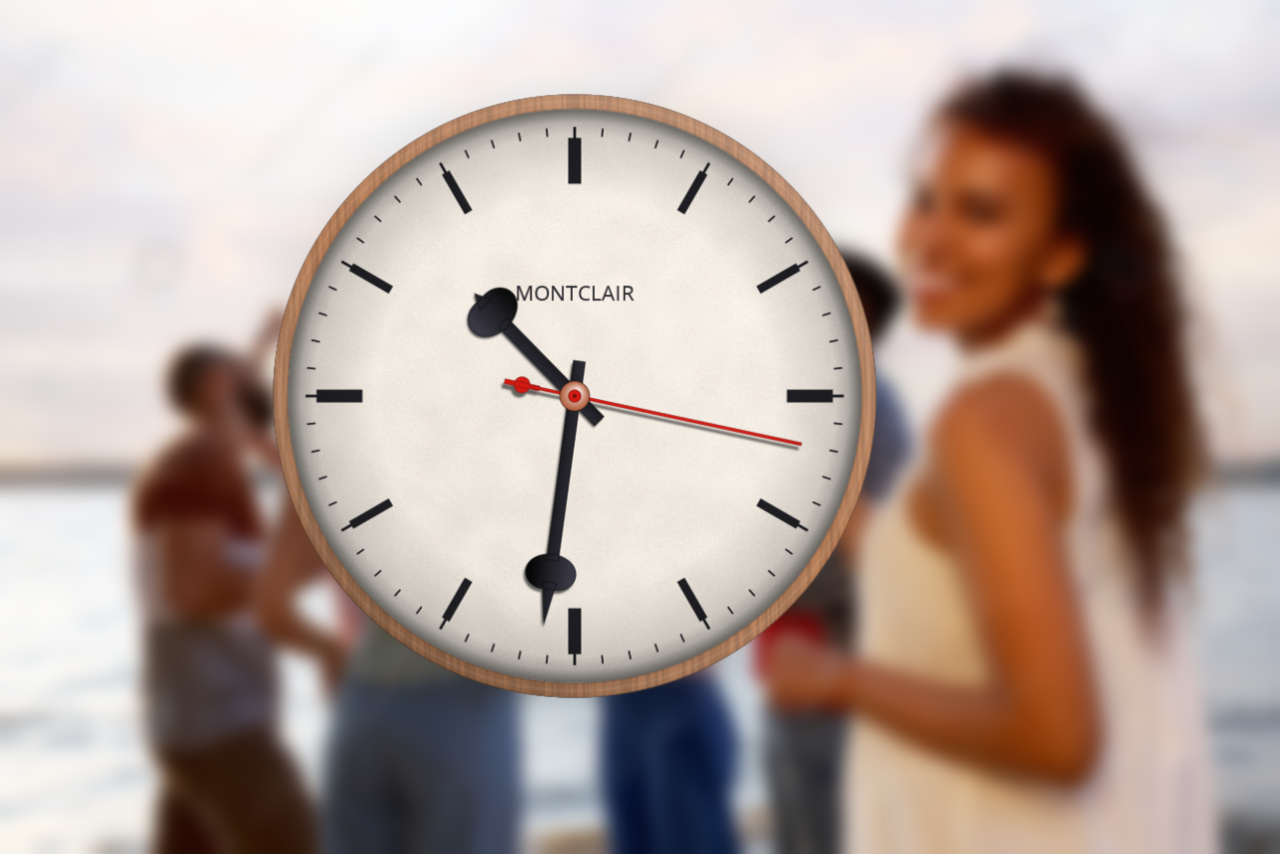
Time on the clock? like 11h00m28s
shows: 10h31m17s
